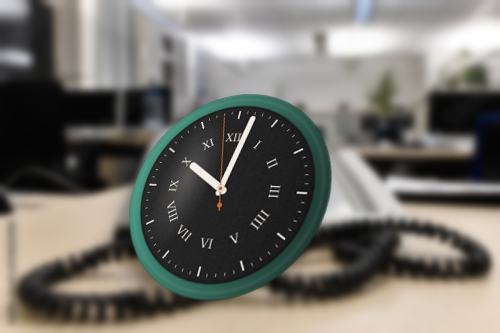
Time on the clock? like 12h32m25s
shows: 10h01m58s
